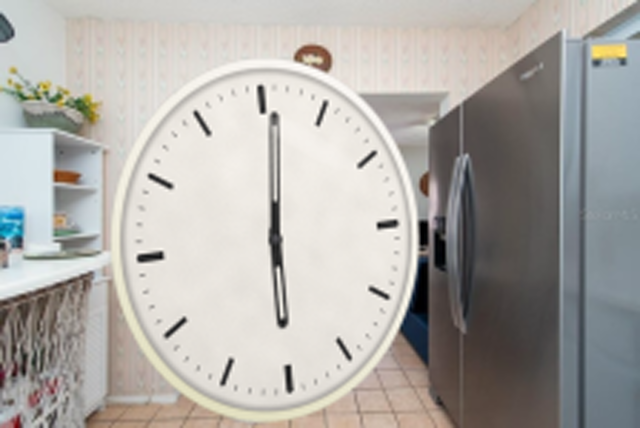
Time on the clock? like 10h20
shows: 6h01
